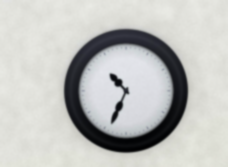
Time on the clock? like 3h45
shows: 10h34
